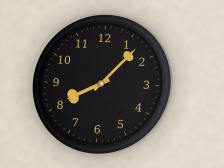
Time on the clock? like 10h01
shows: 8h07
